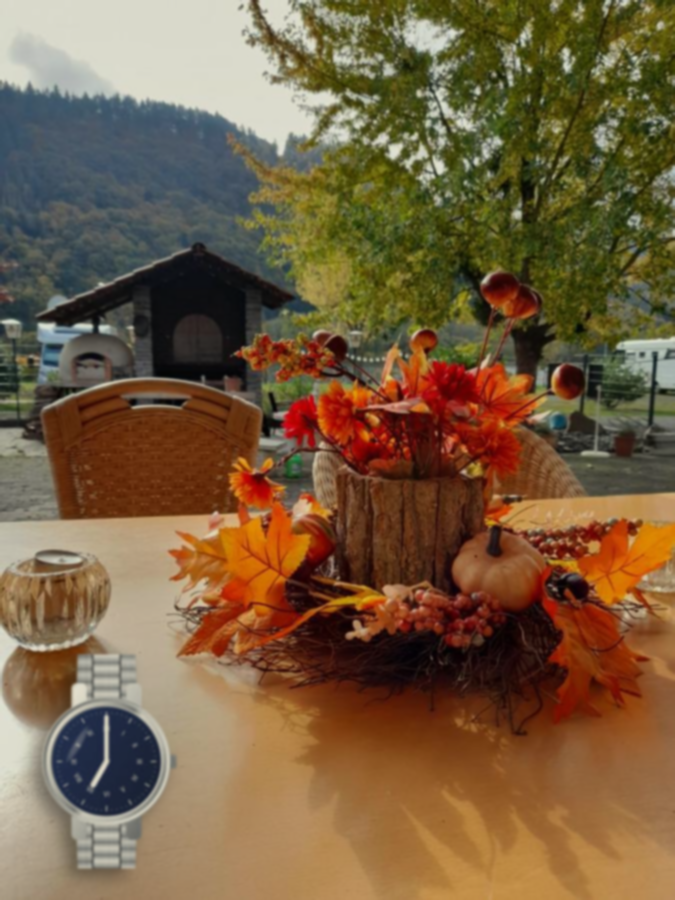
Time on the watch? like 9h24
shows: 7h00
